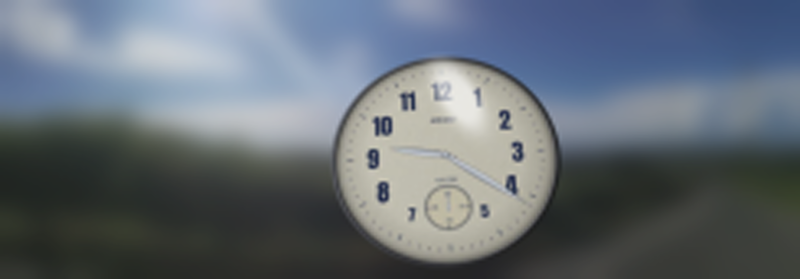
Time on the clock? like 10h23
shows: 9h21
